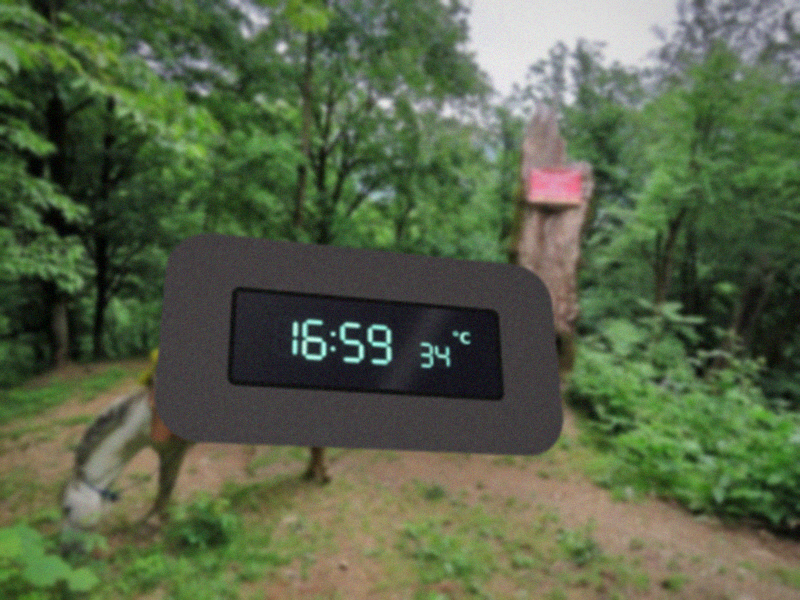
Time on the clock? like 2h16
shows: 16h59
